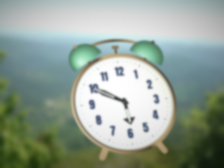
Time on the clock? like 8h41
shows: 5h50
